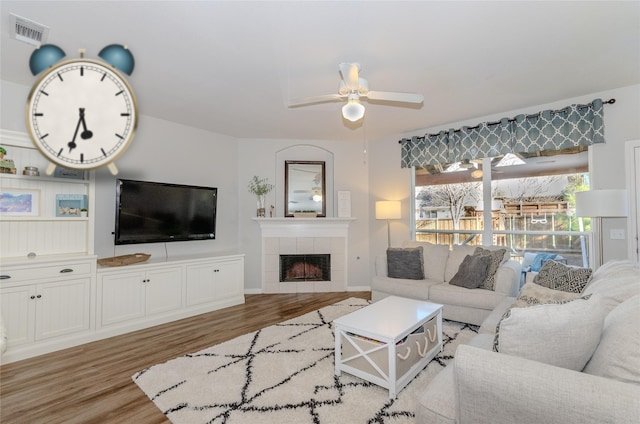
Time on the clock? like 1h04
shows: 5h33
